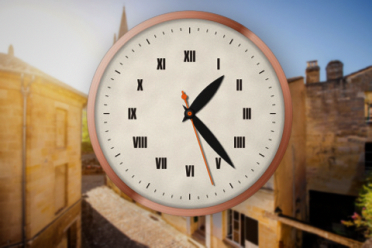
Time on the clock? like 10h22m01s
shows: 1h23m27s
